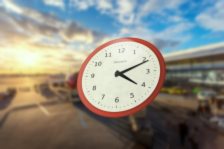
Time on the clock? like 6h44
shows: 4h11
